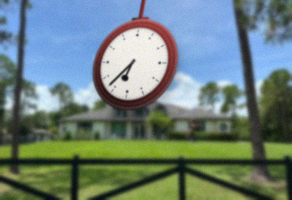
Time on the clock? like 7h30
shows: 6h37
